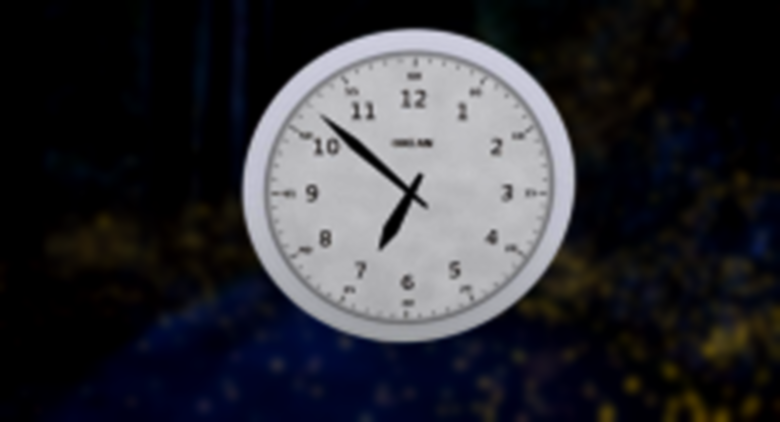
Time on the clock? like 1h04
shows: 6h52
